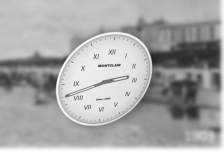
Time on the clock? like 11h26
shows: 2h42
